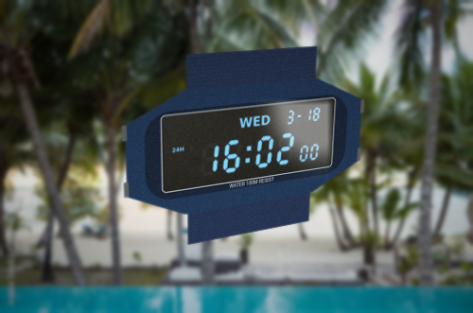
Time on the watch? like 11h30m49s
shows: 16h02m00s
